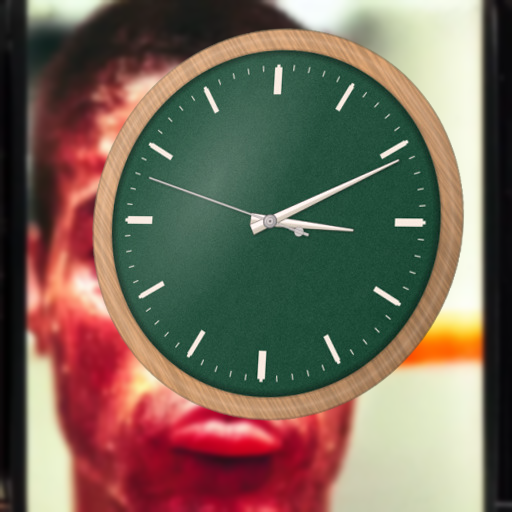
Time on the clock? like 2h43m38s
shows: 3h10m48s
